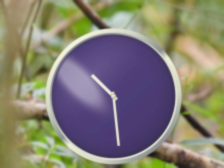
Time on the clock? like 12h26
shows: 10h29
